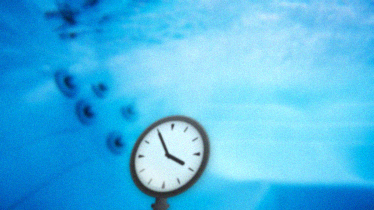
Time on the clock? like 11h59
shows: 3h55
